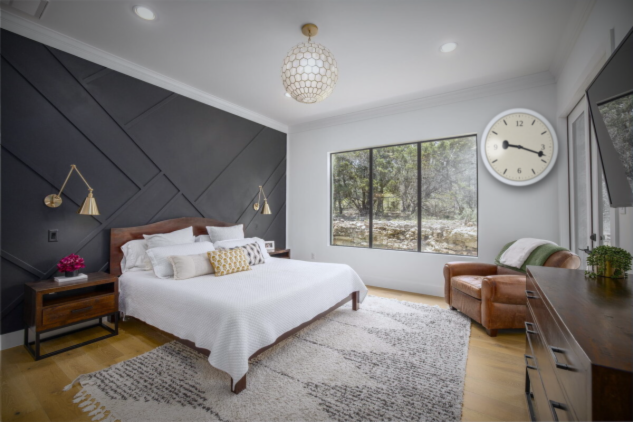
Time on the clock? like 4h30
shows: 9h18
